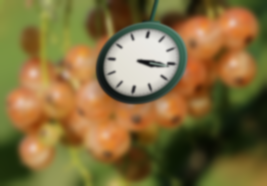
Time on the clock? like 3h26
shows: 3h16
